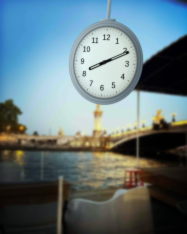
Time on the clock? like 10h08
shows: 8h11
